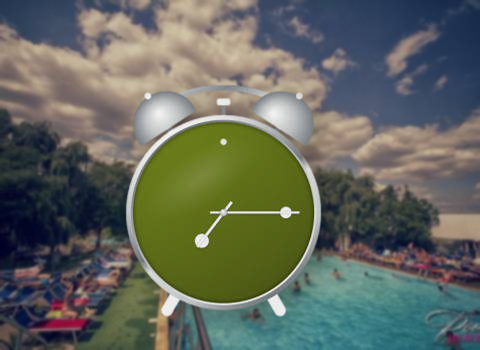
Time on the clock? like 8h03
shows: 7h15
